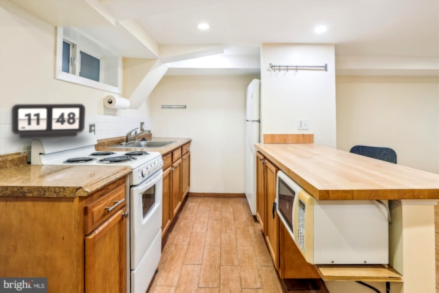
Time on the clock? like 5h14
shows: 11h48
